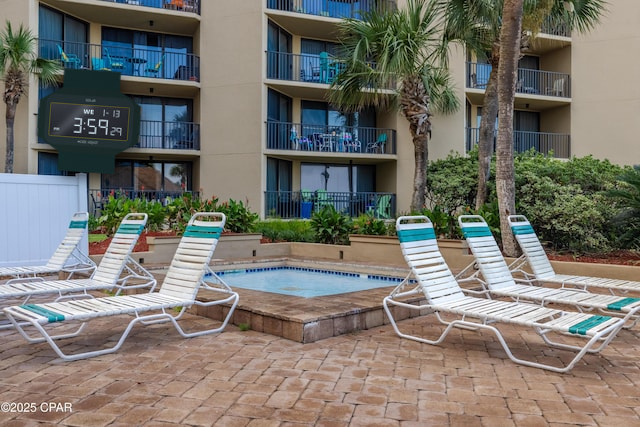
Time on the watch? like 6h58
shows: 3h59
